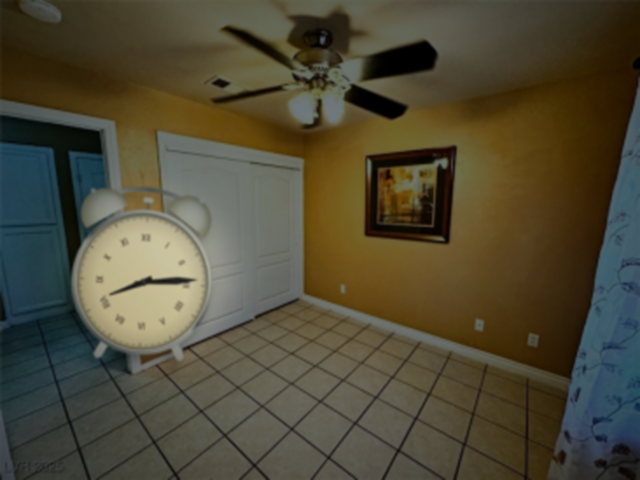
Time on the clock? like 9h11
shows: 8h14
